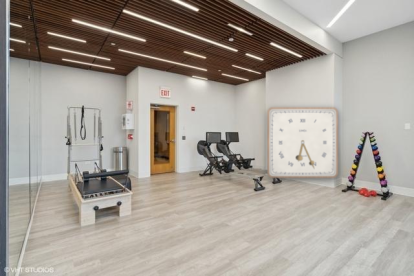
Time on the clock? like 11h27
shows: 6h26
